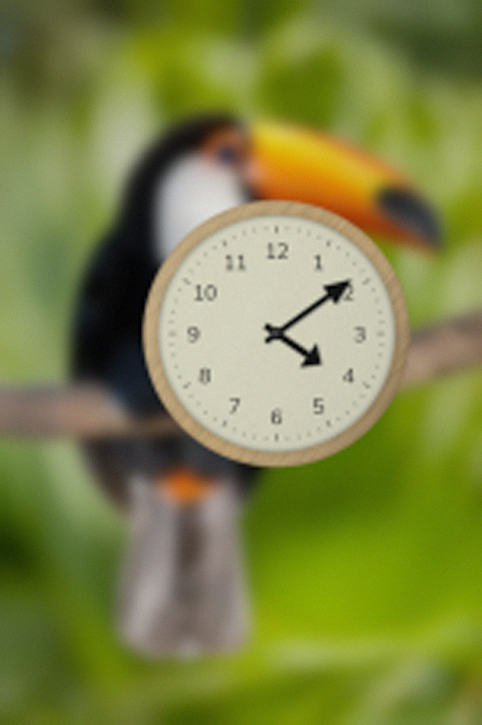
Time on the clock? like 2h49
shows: 4h09
